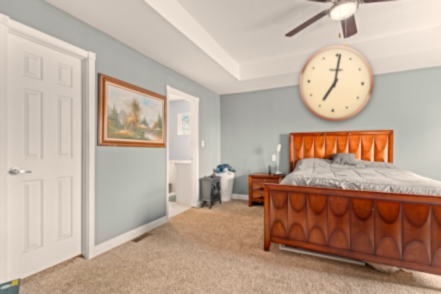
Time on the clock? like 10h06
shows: 7h01
